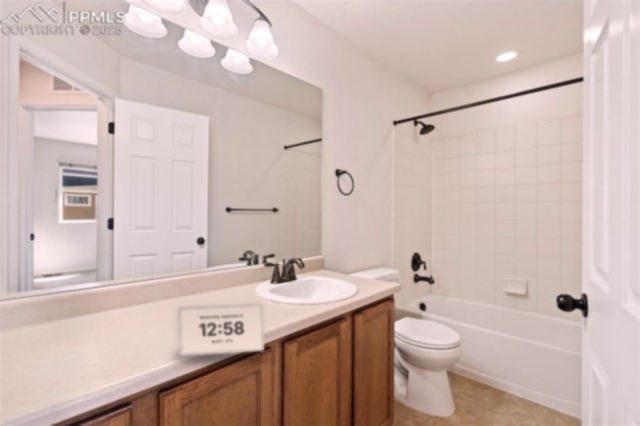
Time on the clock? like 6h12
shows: 12h58
